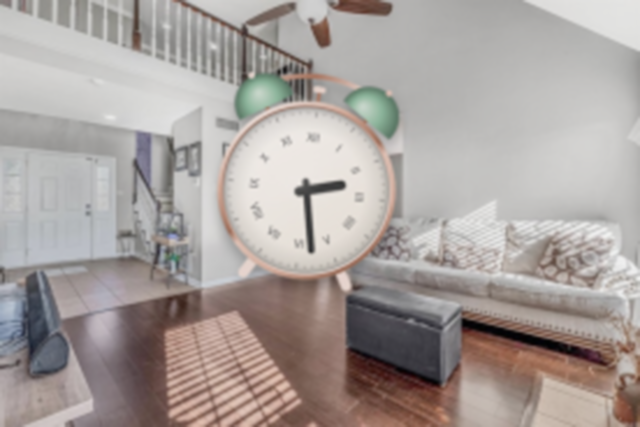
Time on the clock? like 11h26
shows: 2h28
